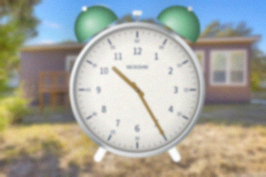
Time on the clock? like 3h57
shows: 10h25
